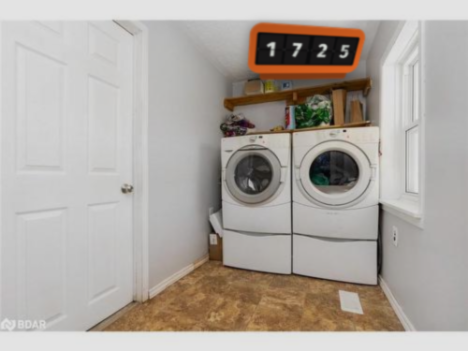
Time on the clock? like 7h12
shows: 17h25
